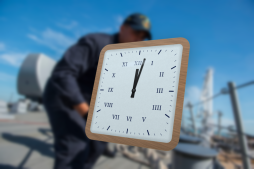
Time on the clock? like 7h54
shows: 12h02
